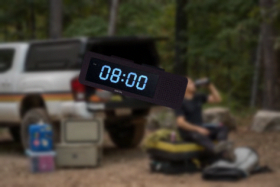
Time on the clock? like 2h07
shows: 8h00
